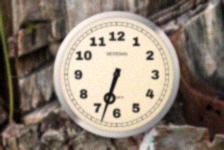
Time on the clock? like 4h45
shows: 6h33
